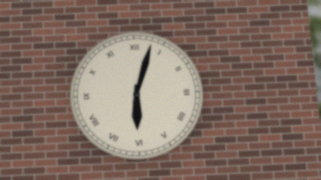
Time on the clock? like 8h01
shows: 6h03
